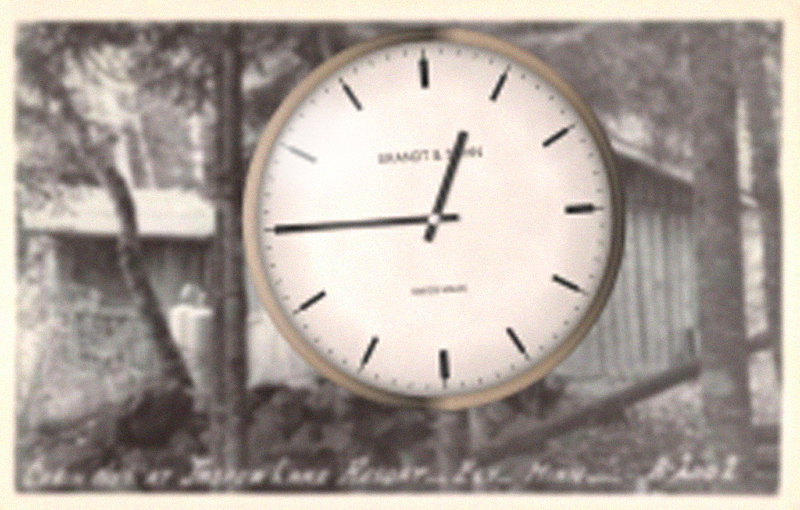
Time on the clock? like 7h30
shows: 12h45
